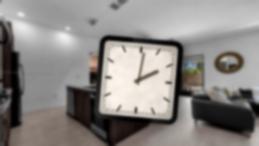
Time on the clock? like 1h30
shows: 2h01
